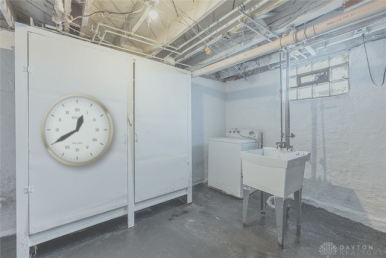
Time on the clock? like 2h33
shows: 12h40
